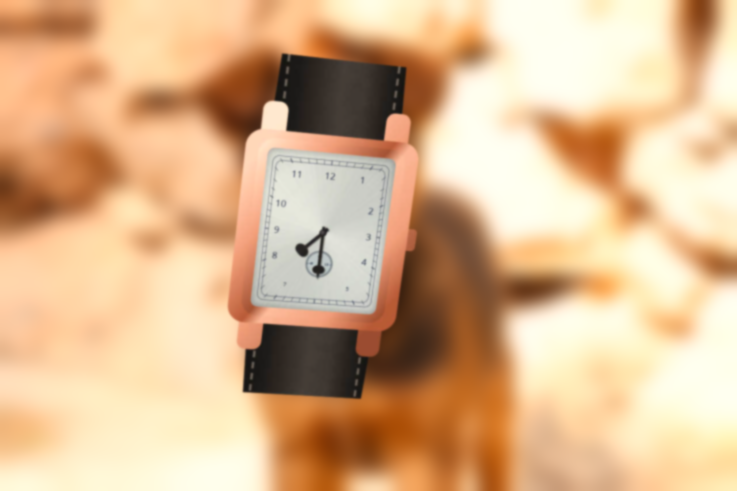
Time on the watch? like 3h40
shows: 7h30
